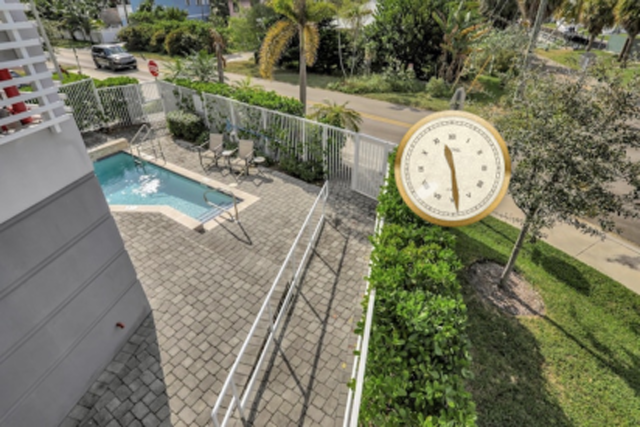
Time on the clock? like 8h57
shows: 11h29
